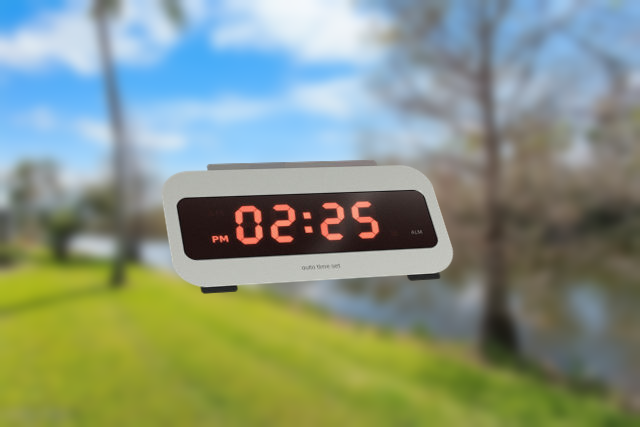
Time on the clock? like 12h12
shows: 2h25
